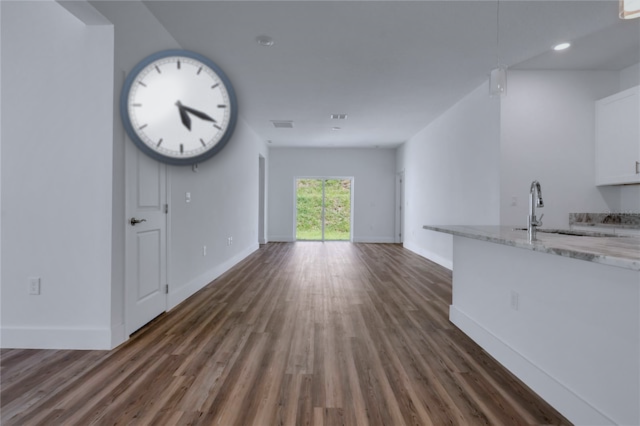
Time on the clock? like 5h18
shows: 5h19
